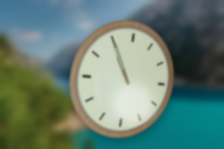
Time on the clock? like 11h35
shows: 10h55
